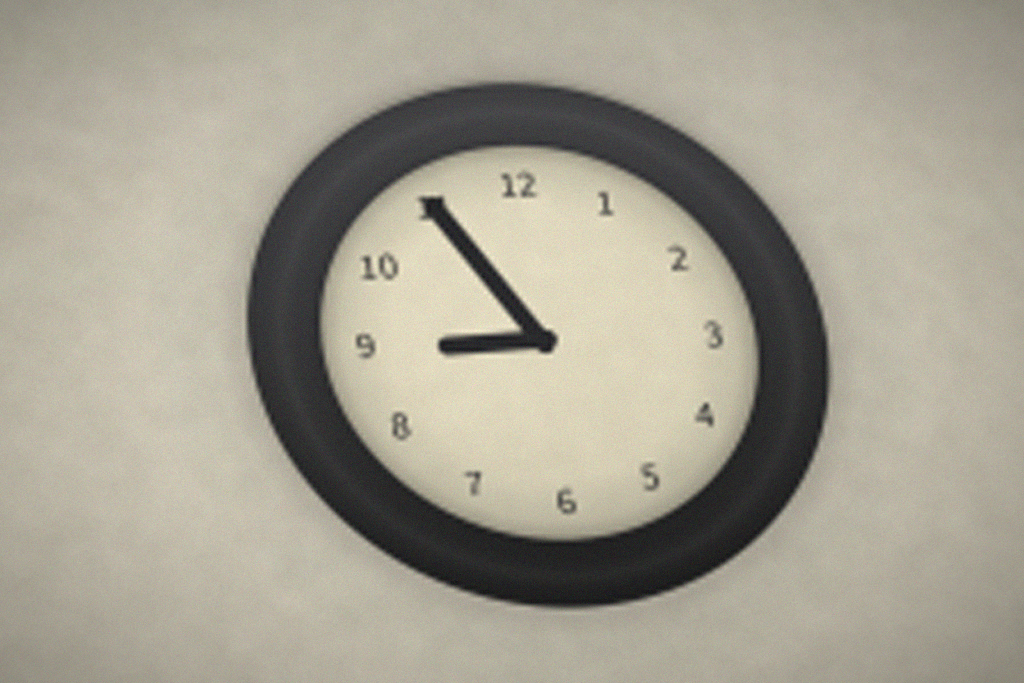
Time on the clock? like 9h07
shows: 8h55
